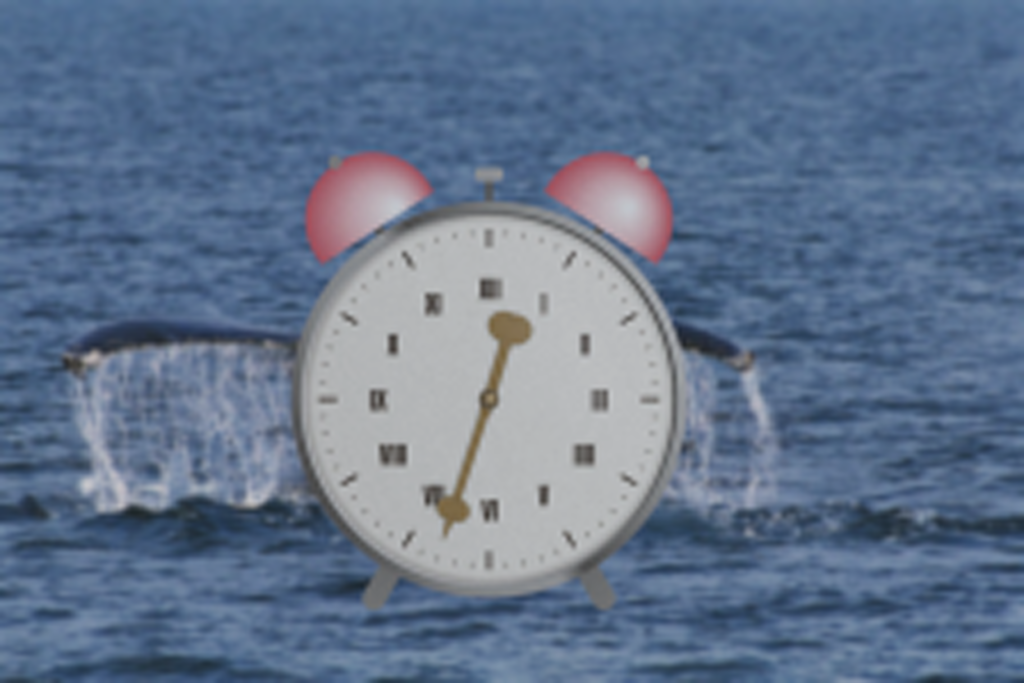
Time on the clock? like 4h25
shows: 12h33
